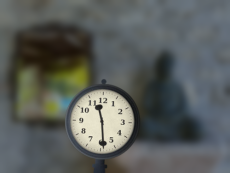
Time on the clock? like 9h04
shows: 11h29
